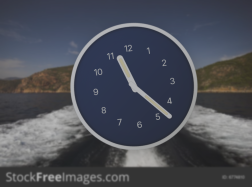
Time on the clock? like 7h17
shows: 11h23
